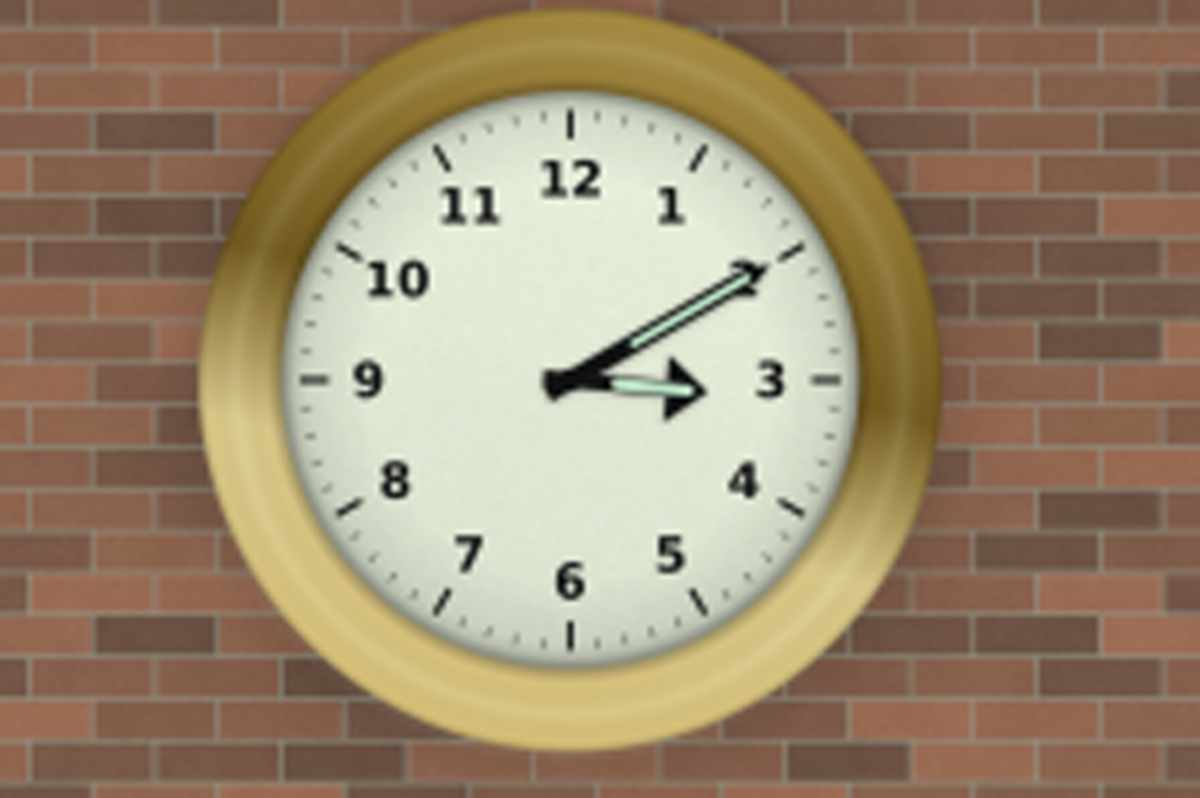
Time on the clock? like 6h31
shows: 3h10
